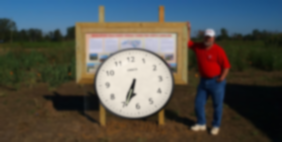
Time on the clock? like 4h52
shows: 6h34
